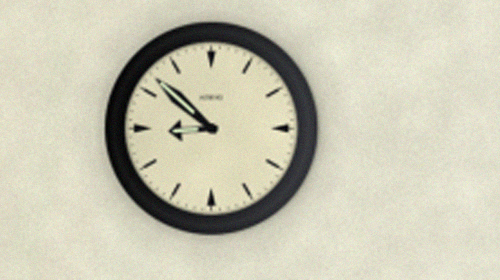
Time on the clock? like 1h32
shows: 8h52
